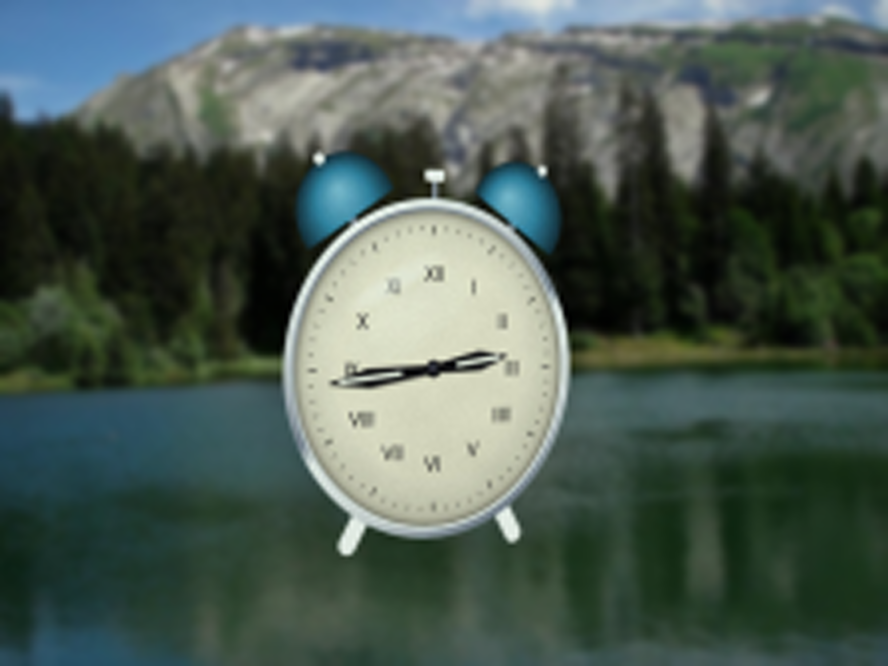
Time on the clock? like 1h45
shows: 2h44
